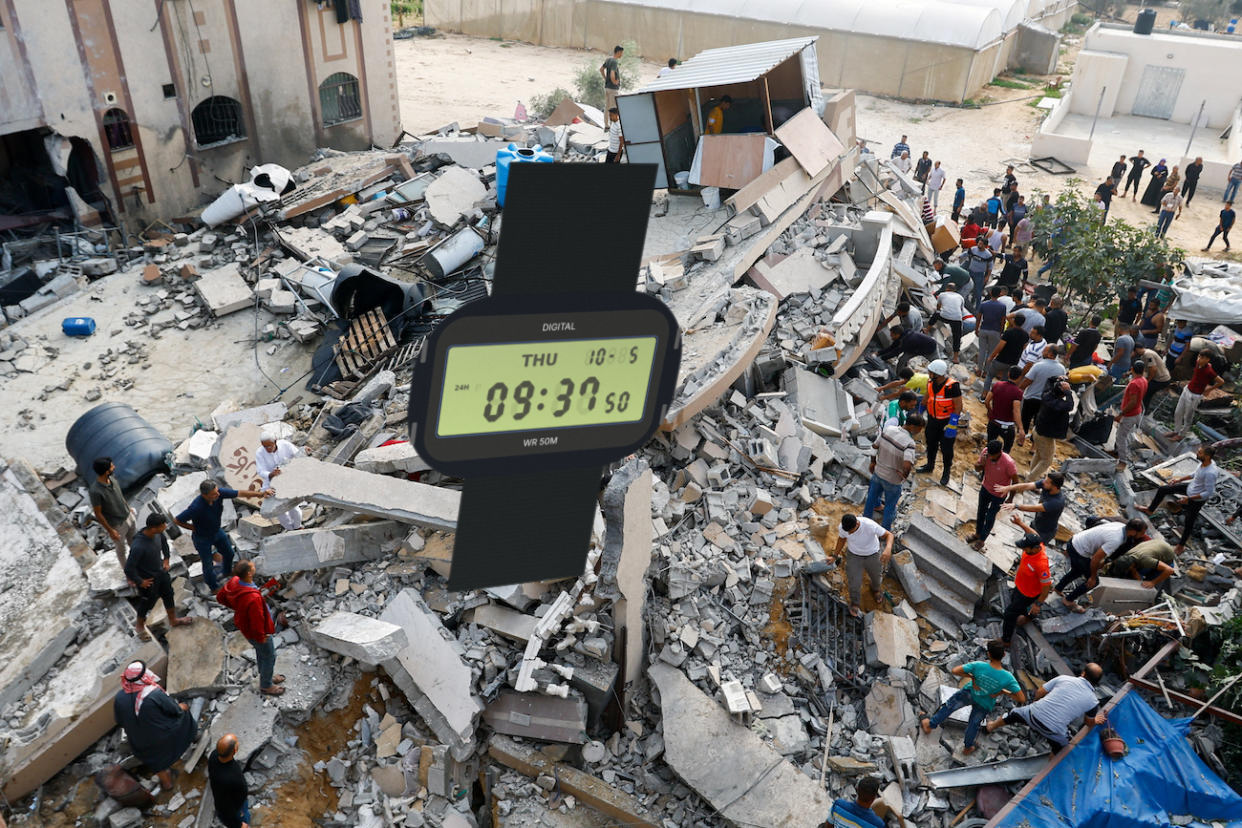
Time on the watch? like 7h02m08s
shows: 9h37m50s
